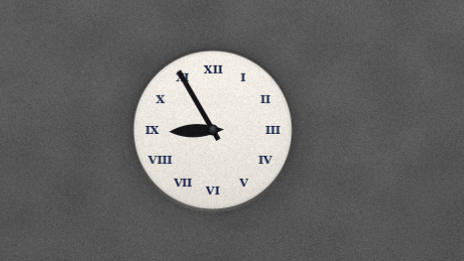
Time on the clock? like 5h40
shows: 8h55
